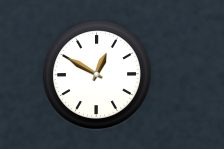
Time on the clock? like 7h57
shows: 12h50
